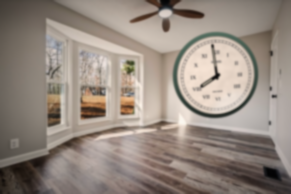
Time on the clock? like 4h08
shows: 7h59
